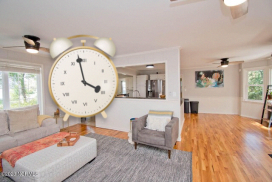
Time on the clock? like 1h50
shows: 3h58
